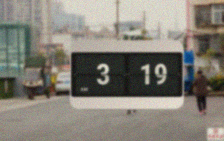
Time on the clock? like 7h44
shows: 3h19
